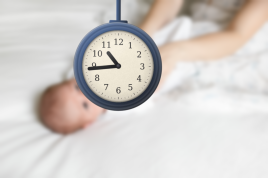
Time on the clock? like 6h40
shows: 10h44
